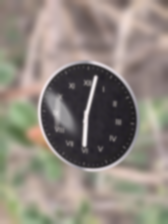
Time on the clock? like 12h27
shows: 6h02
